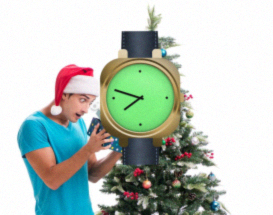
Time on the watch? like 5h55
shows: 7h48
